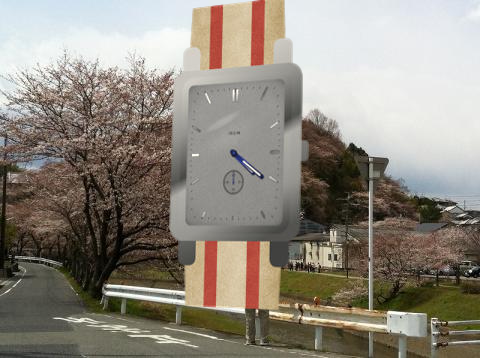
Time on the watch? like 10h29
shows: 4h21
